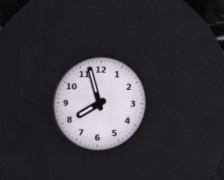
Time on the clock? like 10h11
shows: 7h57
